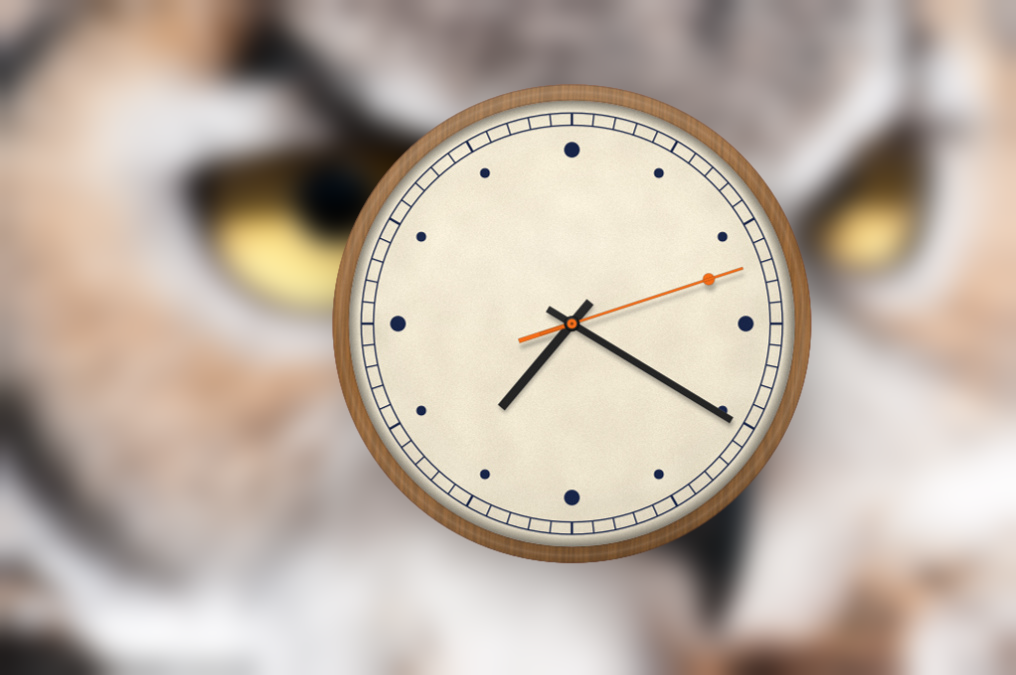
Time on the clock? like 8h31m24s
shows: 7h20m12s
